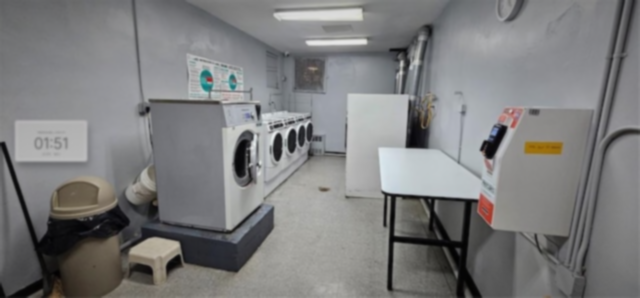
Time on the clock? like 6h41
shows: 1h51
